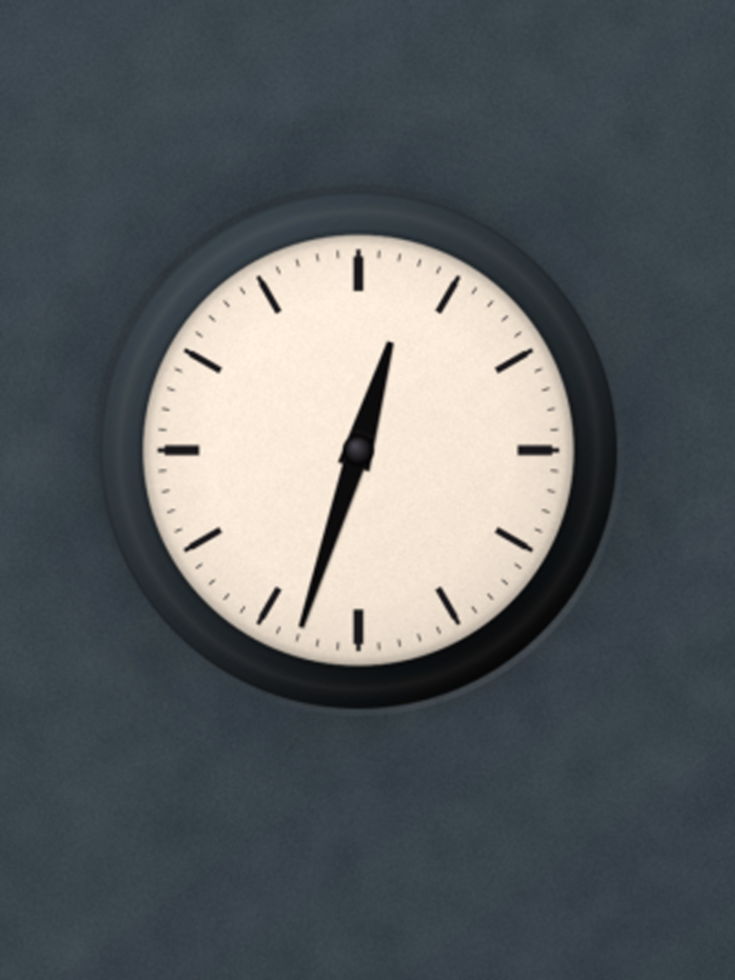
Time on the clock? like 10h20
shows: 12h33
